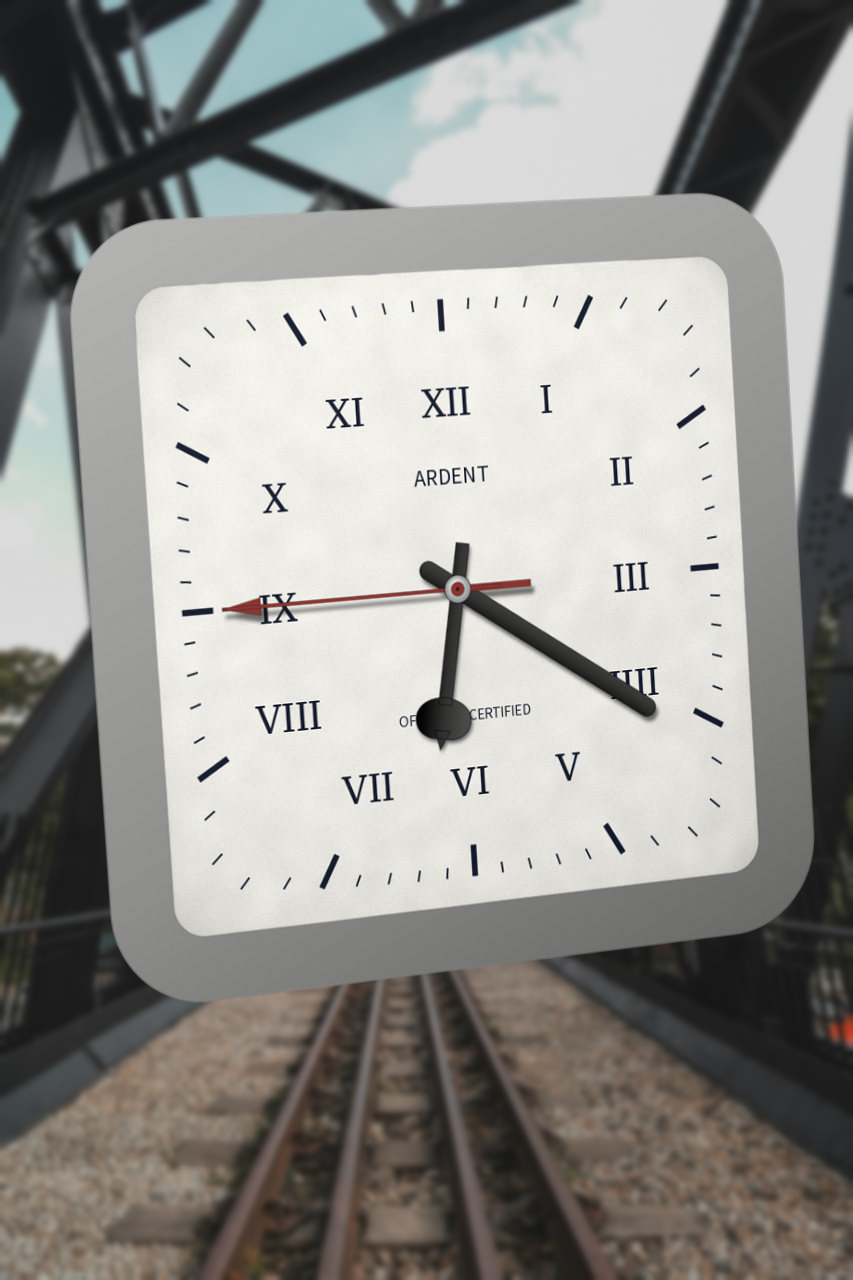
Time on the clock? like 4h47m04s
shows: 6h20m45s
